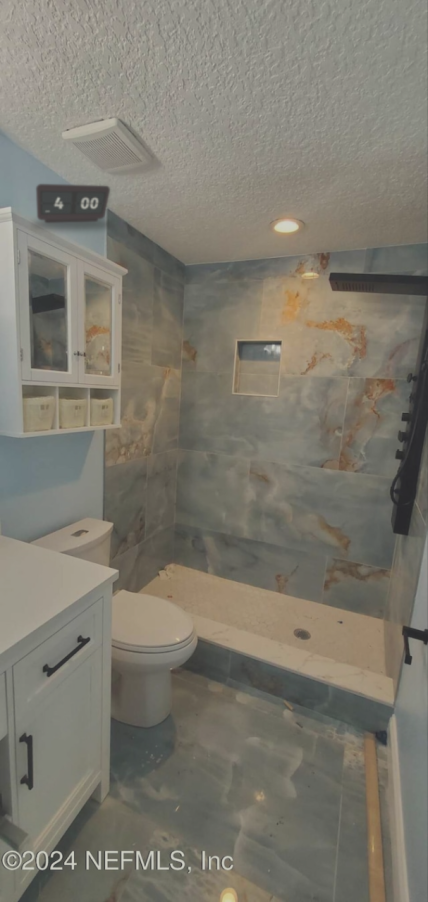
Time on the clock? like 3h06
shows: 4h00
